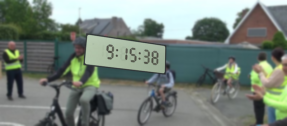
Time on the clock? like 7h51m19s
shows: 9h15m38s
